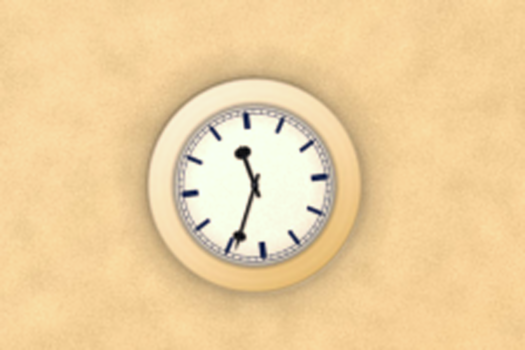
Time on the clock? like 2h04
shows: 11h34
